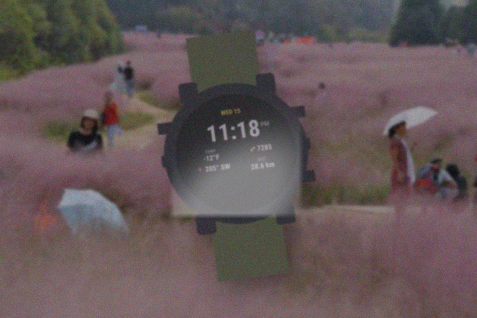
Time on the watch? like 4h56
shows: 11h18
